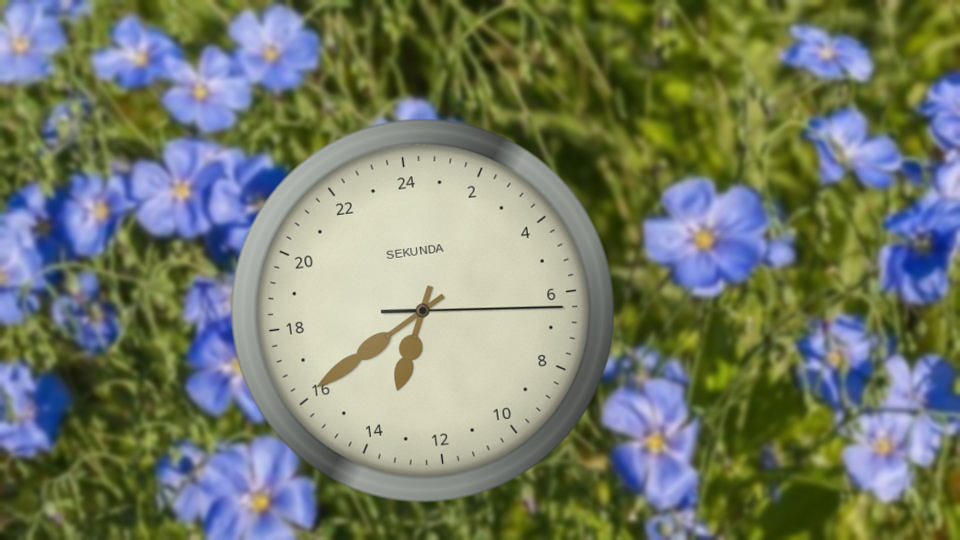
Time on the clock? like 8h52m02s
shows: 13h40m16s
